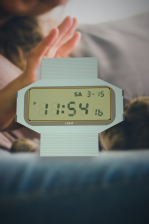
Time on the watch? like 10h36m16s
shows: 11h54m16s
